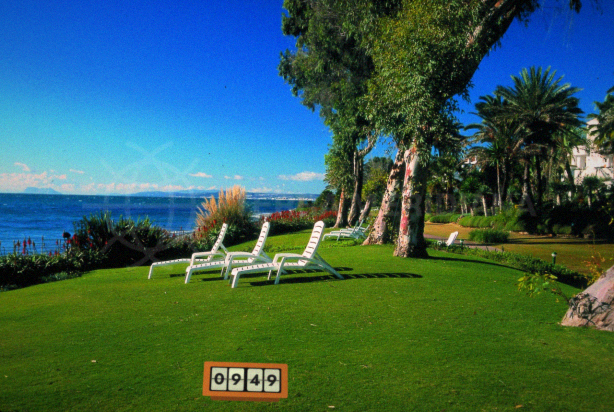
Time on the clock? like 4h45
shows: 9h49
